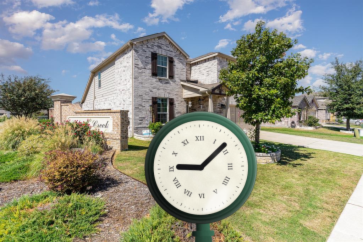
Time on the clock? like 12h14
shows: 9h08
